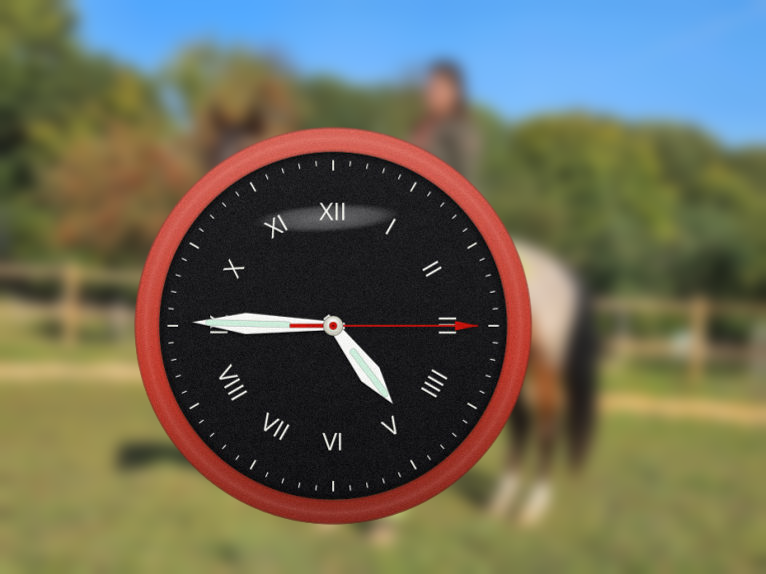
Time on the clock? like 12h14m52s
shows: 4h45m15s
